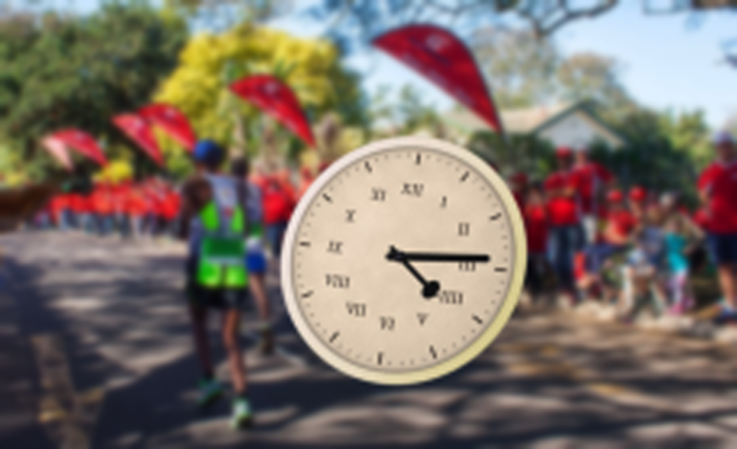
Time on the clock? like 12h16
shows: 4h14
